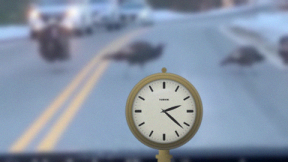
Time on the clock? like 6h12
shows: 2h22
